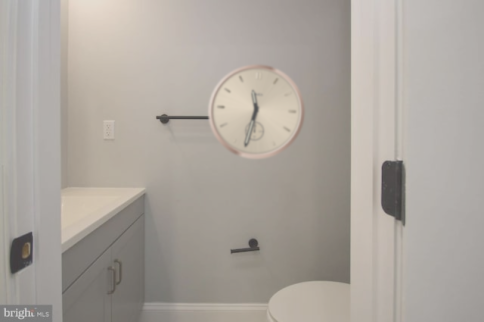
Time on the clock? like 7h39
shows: 11h32
